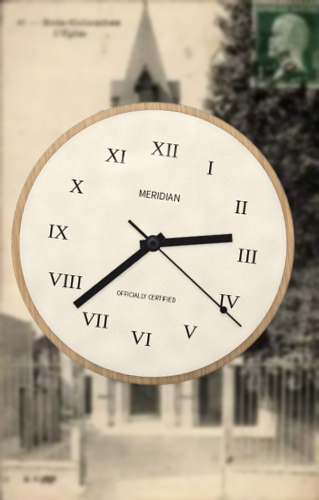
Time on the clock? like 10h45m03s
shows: 2h37m21s
